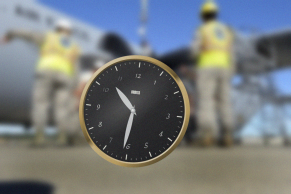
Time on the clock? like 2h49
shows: 10h31
